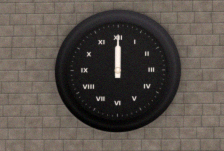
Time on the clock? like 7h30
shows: 12h00
